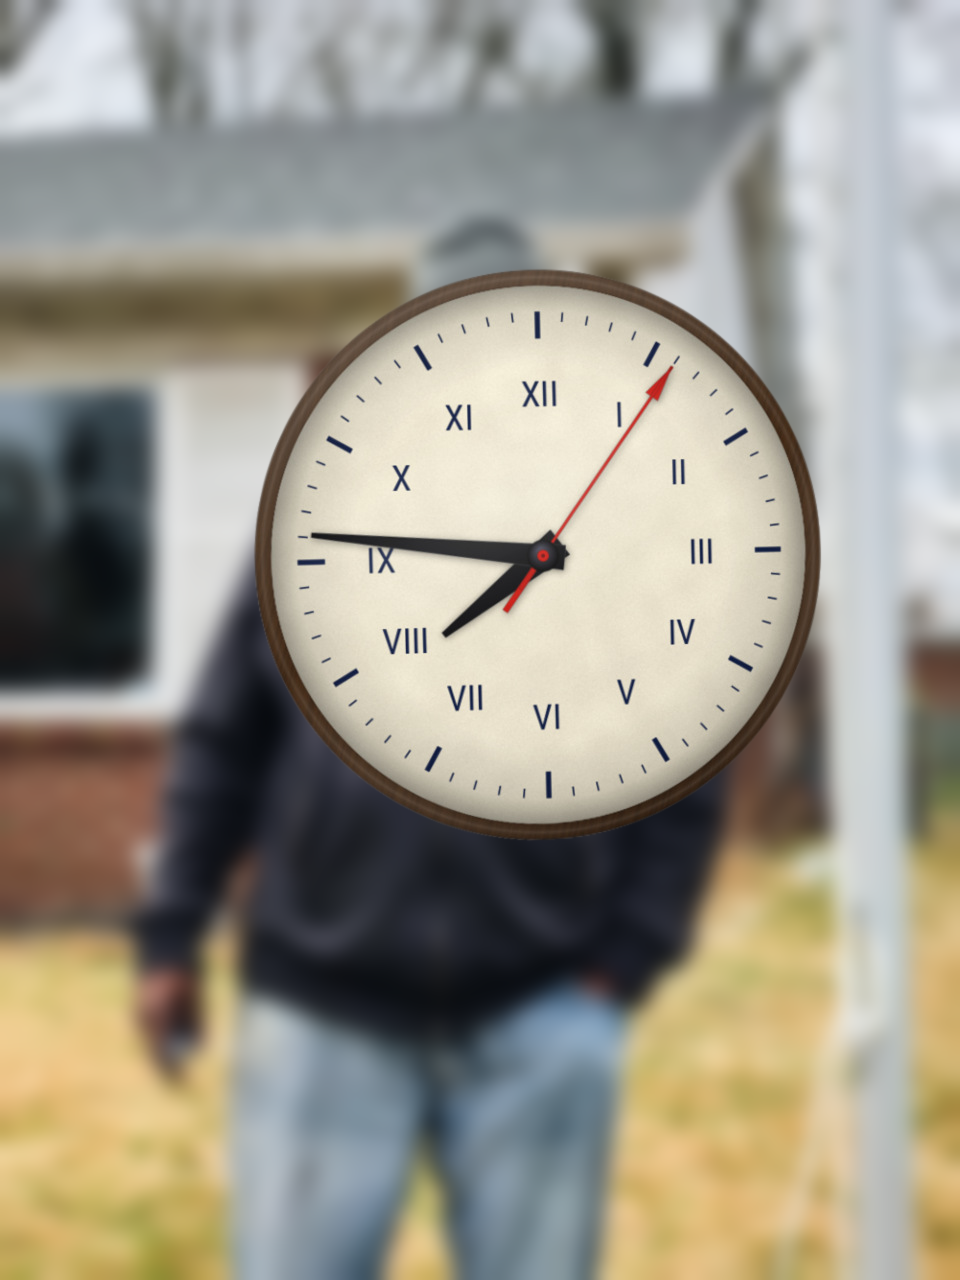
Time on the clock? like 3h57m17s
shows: 7h46m06s
